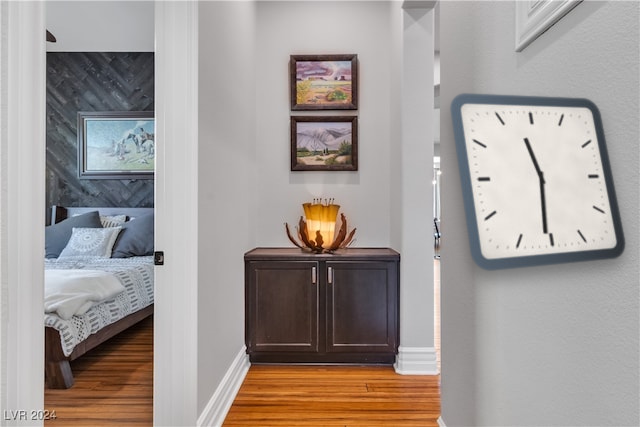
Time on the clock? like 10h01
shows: 11h31
